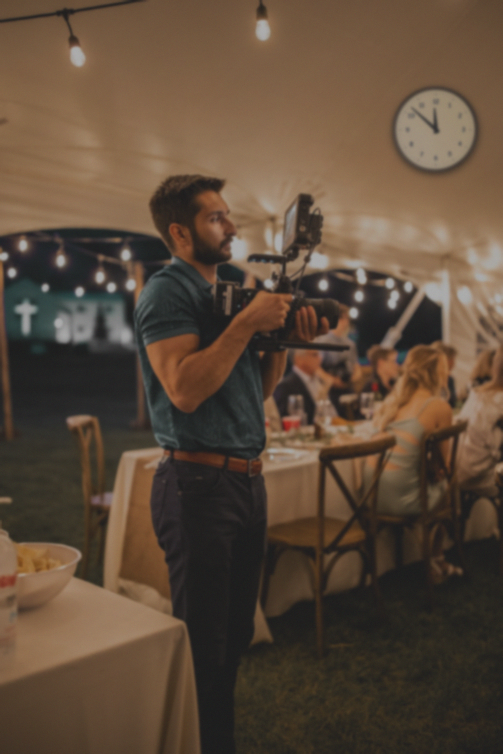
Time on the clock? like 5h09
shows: 11h52
